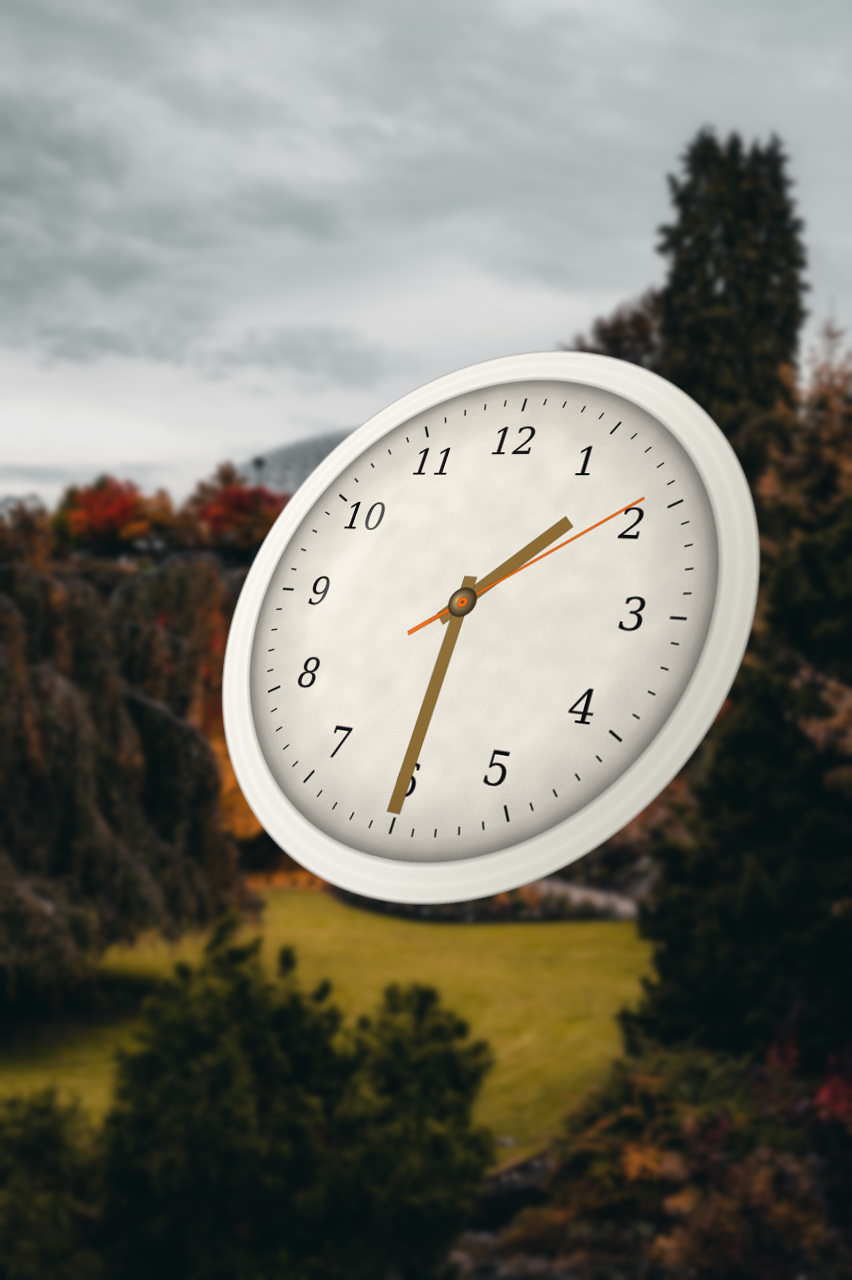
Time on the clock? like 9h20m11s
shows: 1h30m09s
